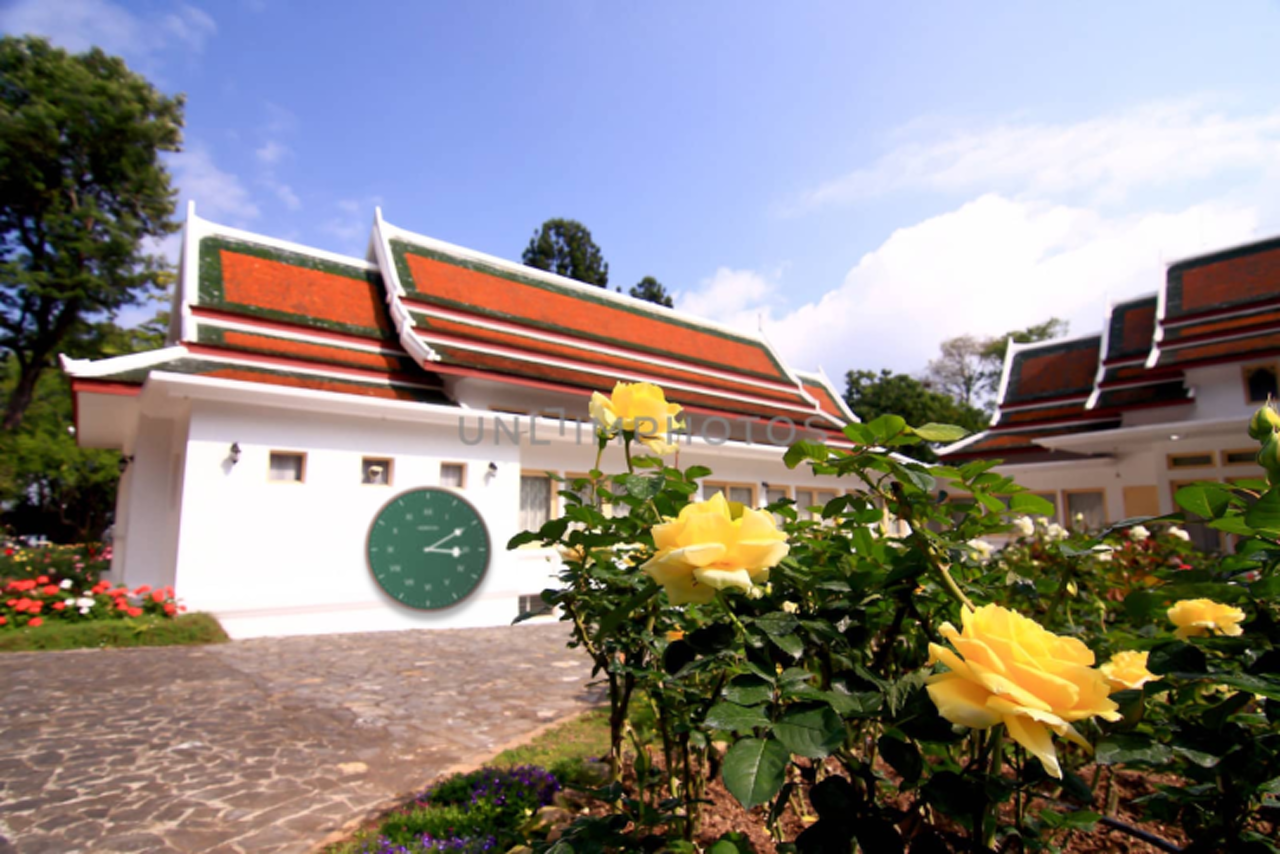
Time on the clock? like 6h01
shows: 3h10
